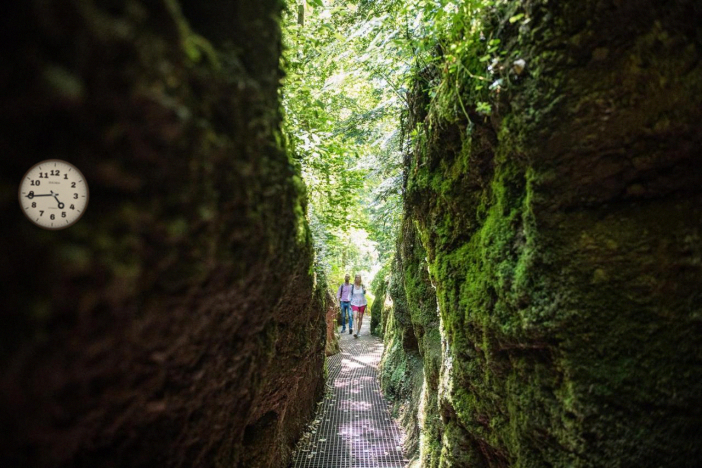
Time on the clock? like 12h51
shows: 4h44
